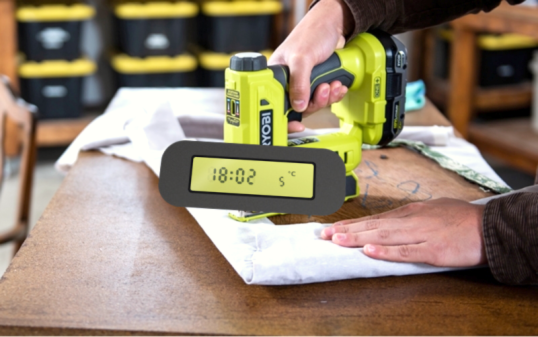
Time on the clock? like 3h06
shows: 18h02
